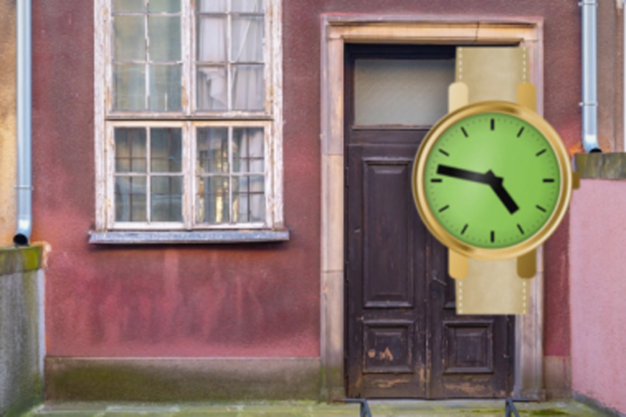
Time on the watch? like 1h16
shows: 4h47
